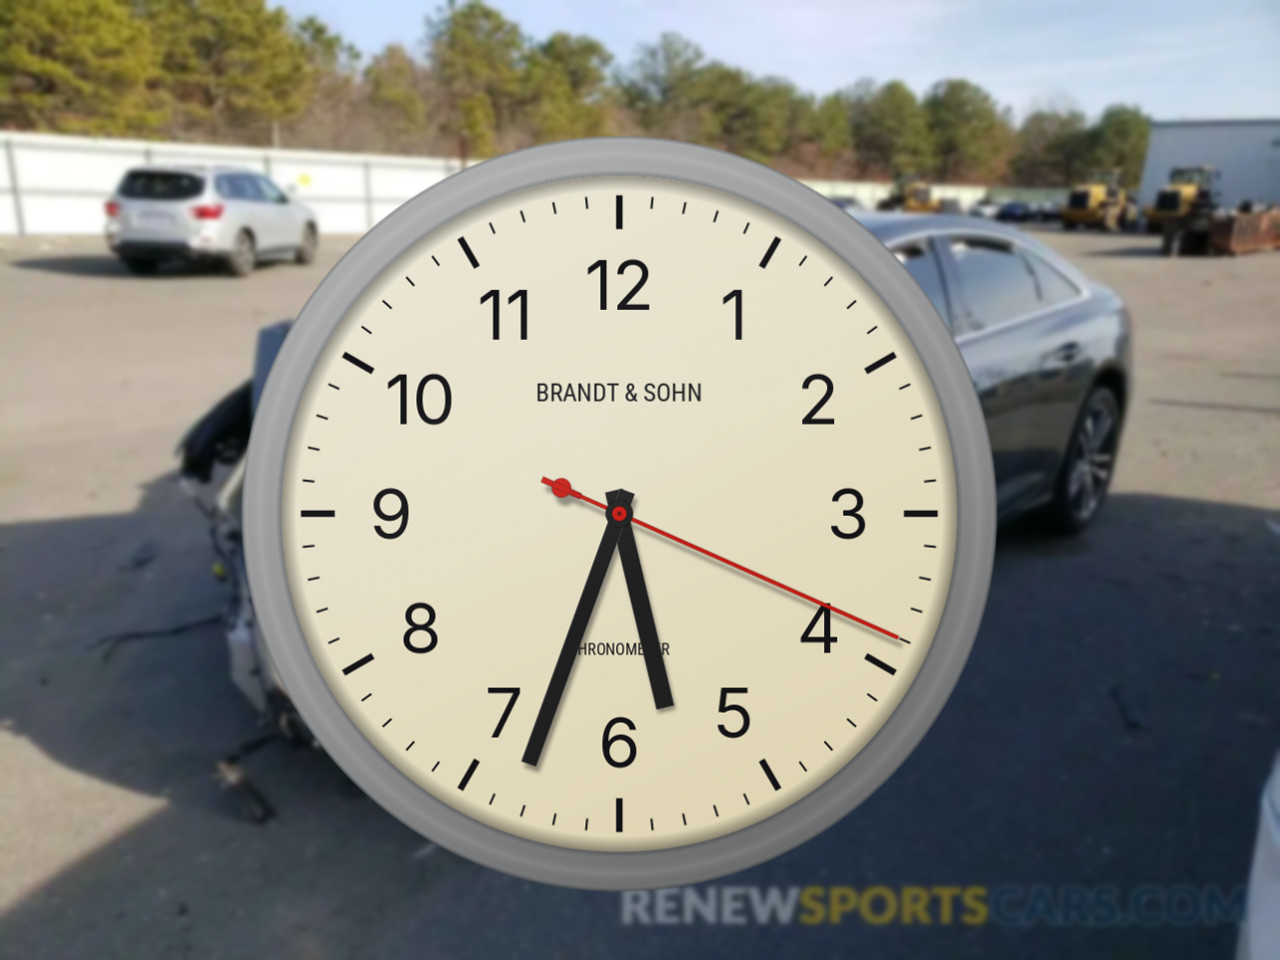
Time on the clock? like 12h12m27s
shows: 5h33m19s
